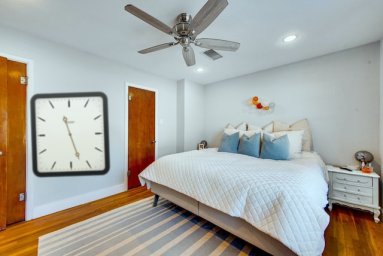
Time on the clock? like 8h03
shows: 11h27
